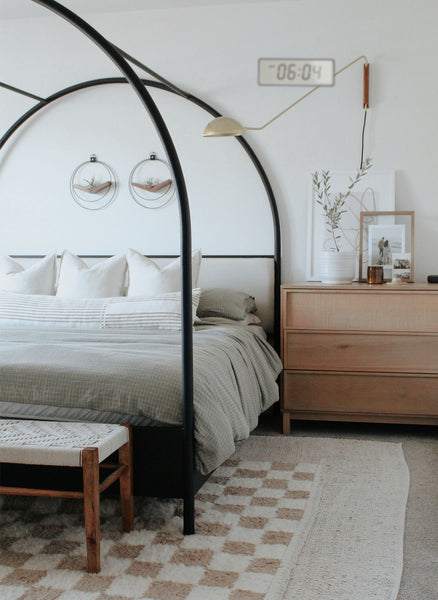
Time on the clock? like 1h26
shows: 6h04
